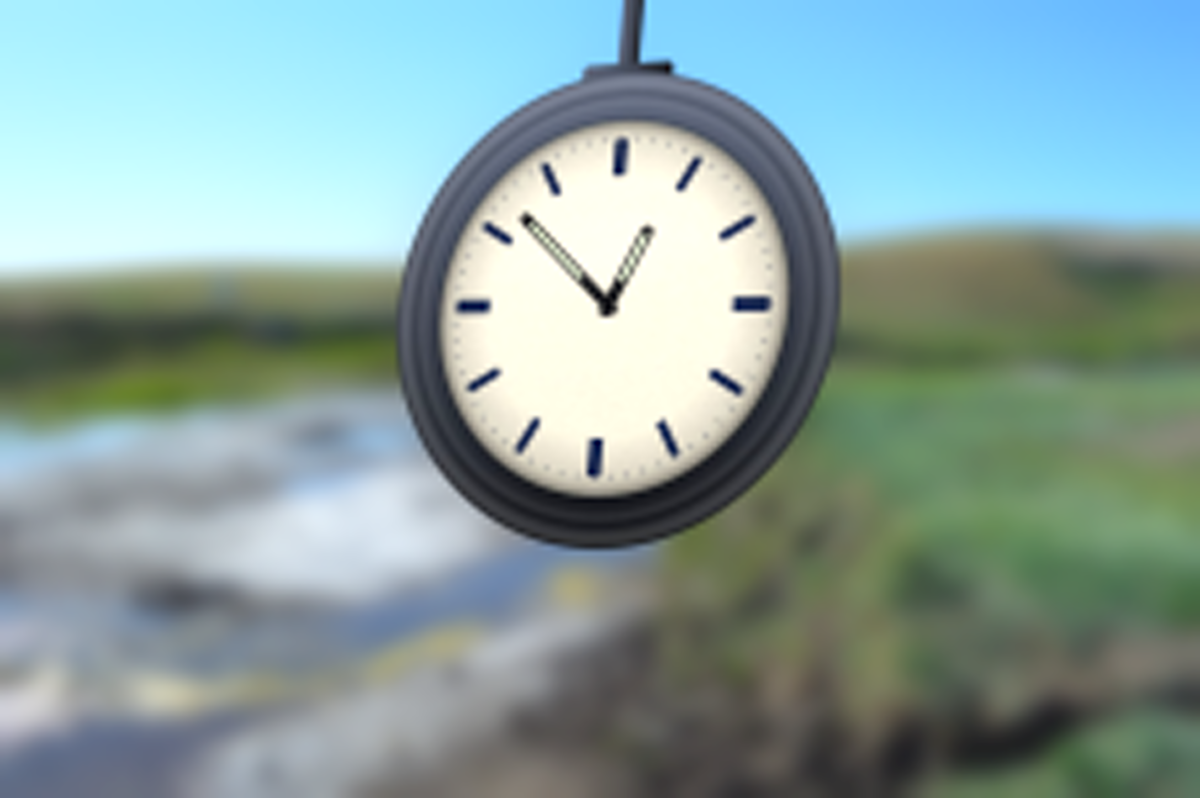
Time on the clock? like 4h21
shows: 12h52
